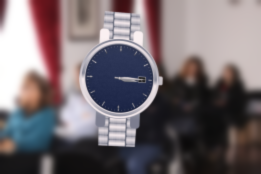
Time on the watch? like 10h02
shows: 3h15
